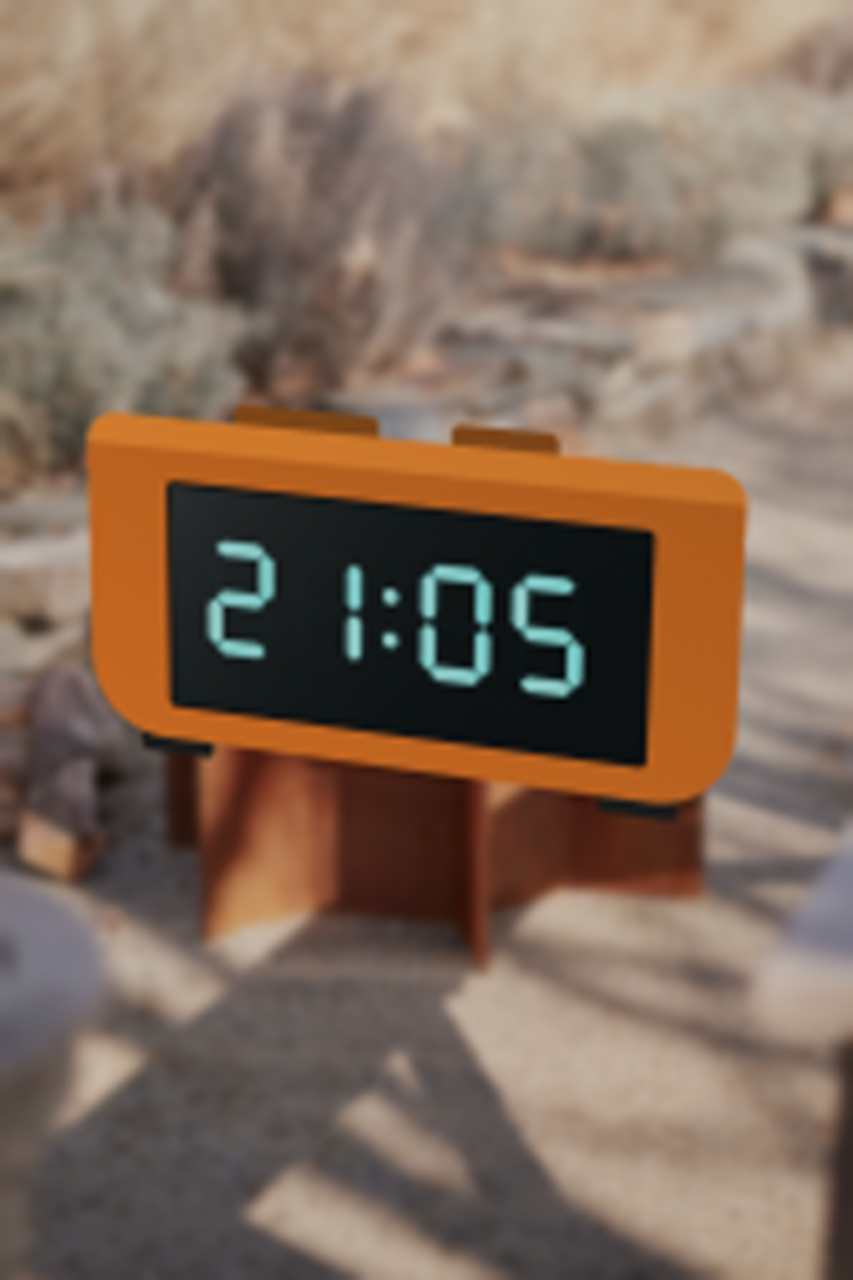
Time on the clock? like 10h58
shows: 21h05
